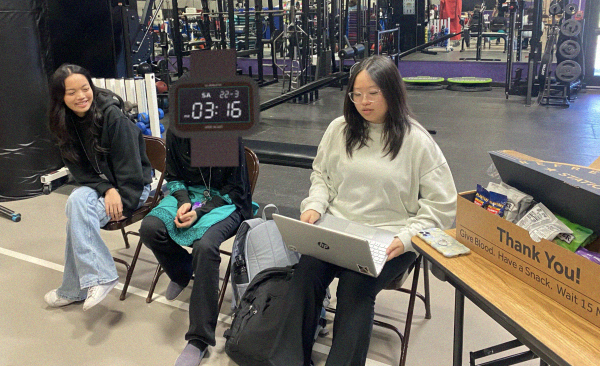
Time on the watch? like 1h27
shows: 3h16
